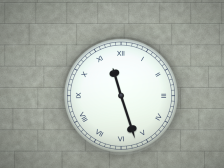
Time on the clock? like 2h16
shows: 11h27
